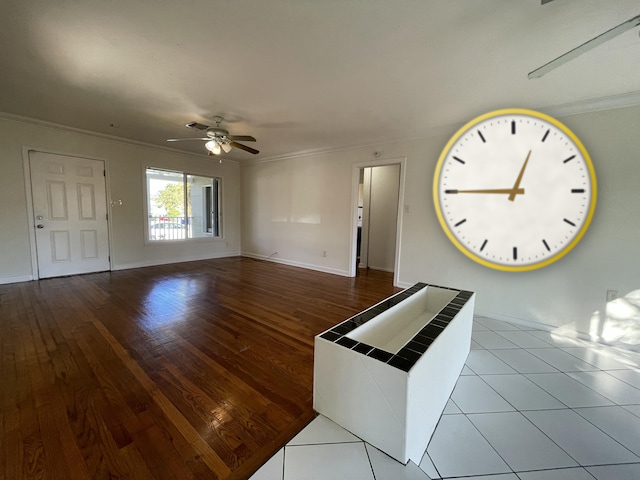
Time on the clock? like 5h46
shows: 12h45
